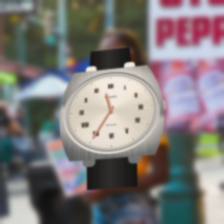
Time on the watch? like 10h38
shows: 11h35
